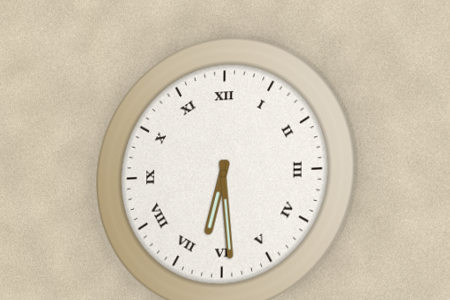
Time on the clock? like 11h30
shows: 6h29
